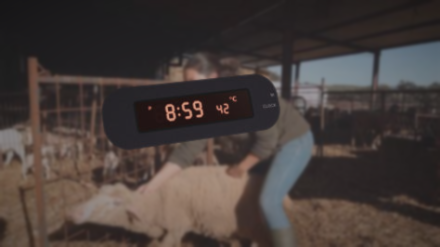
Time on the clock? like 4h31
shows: 8h59
